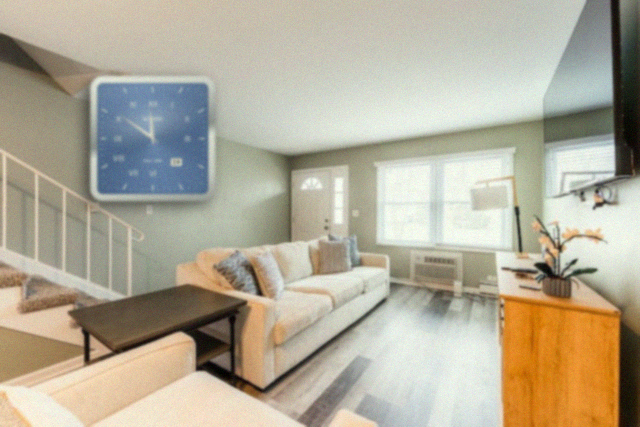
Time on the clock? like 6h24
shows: 11h51
